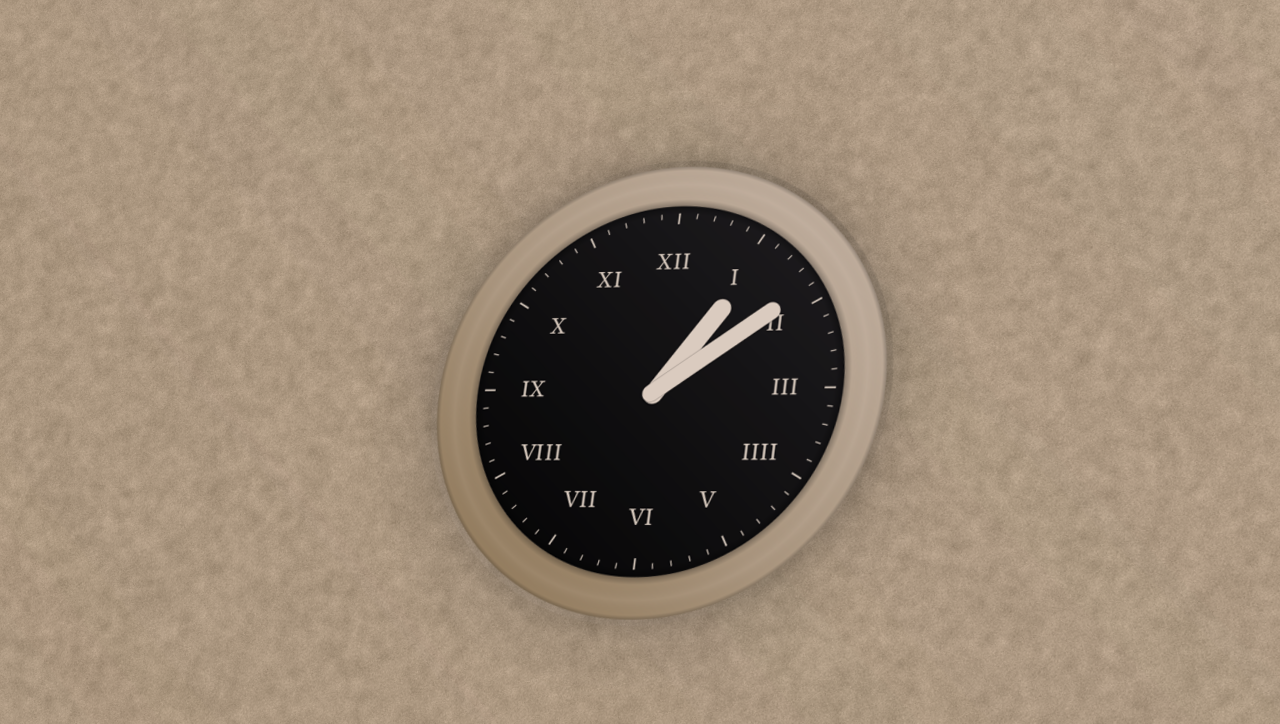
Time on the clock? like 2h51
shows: 1h09
